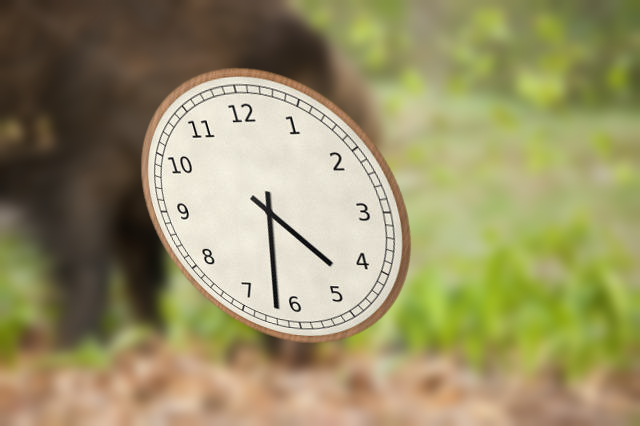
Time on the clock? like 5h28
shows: 4h32
